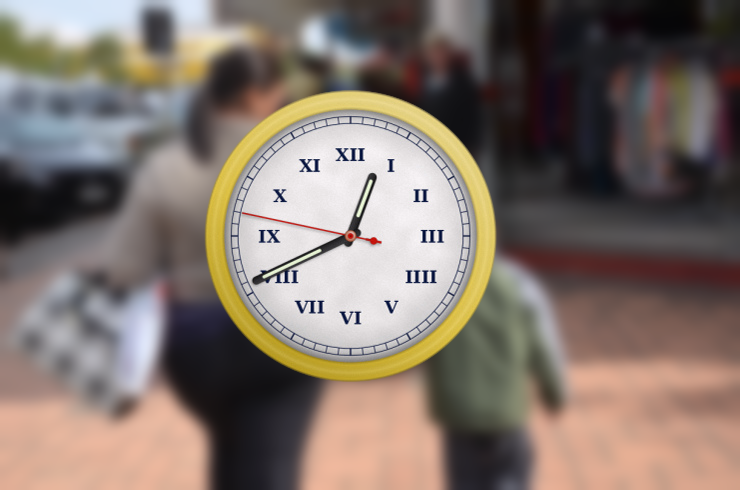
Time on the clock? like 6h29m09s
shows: 12h40m47s
